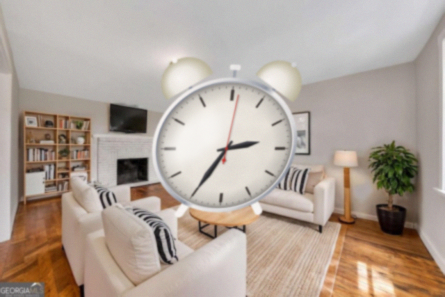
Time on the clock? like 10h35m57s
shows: 2h35m01s
